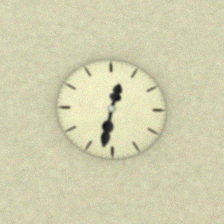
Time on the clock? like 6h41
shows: 12h32
